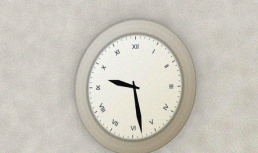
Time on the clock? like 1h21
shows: 9h28
